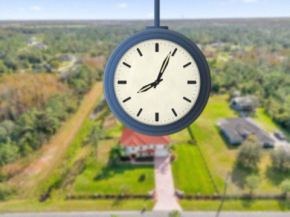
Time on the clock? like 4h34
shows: 8h04
